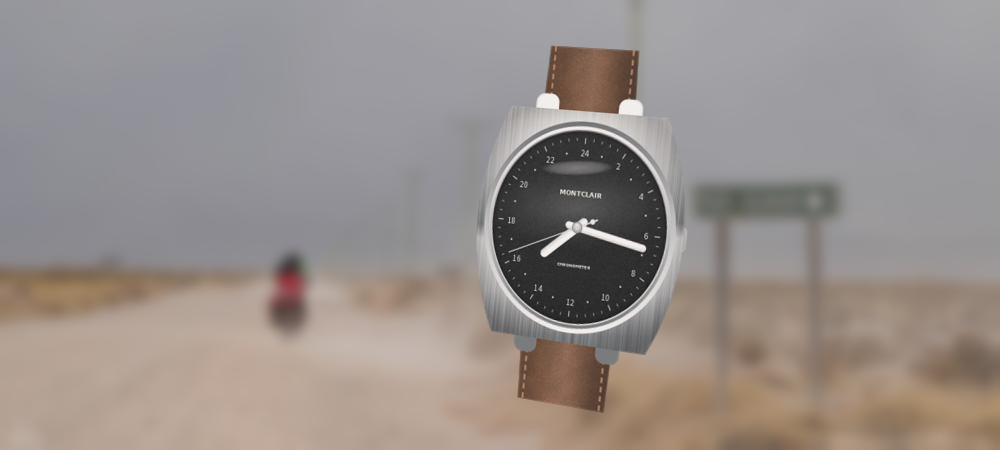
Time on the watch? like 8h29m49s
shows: 15h16m41s
